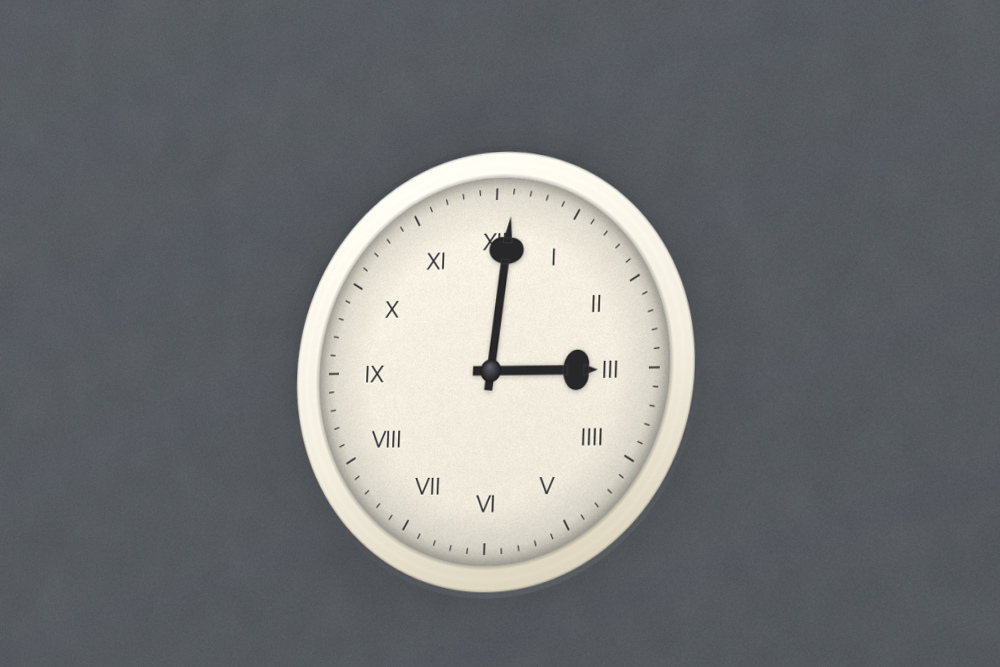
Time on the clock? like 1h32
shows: 3h01
